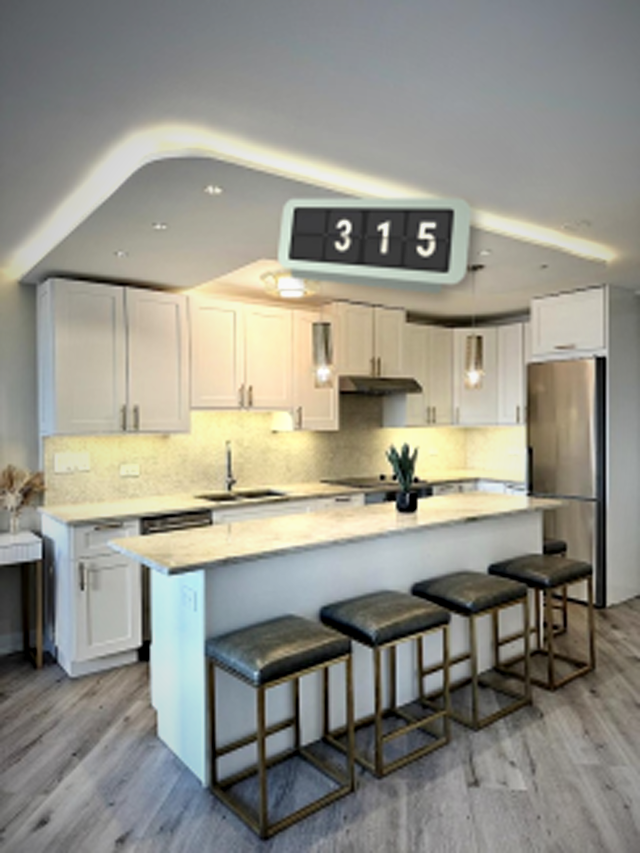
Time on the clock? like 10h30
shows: 3h15
